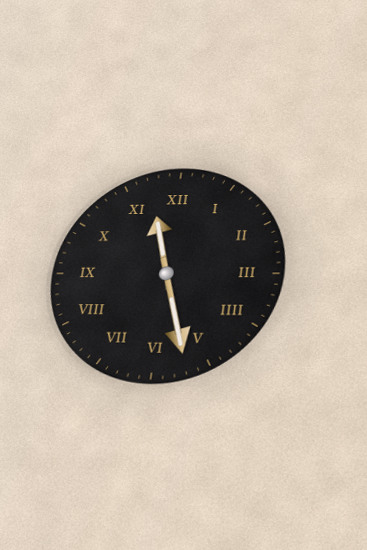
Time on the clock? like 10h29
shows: 11h27
